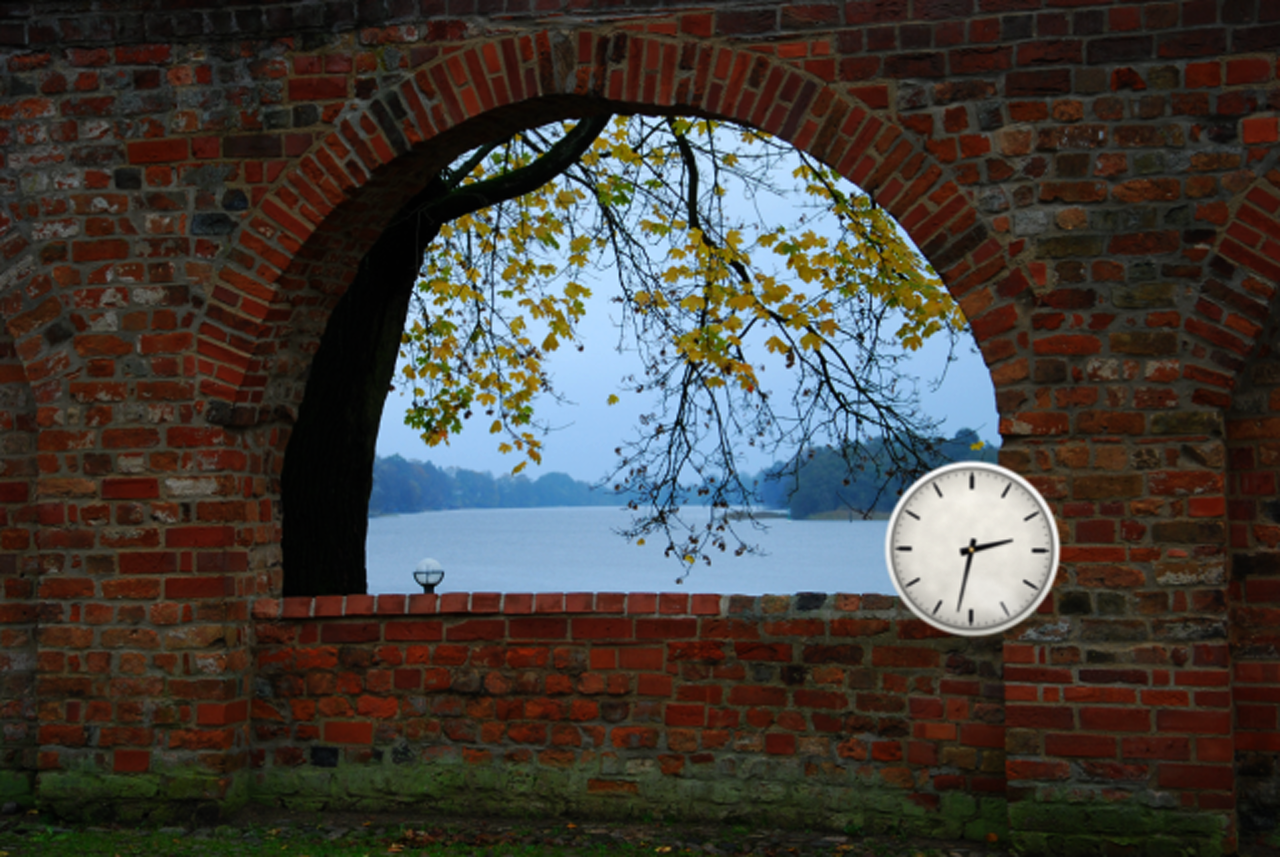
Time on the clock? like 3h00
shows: 2h32
